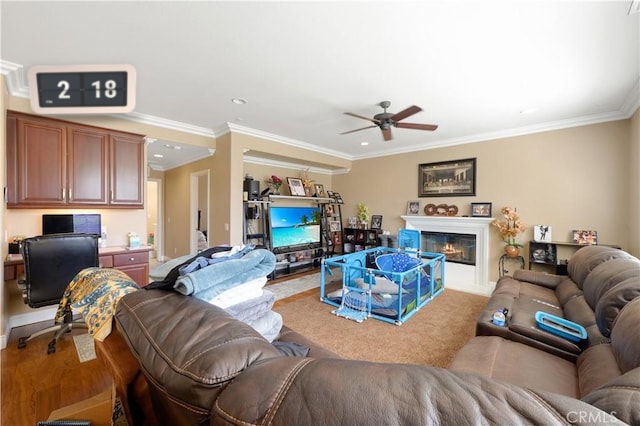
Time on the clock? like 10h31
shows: 2h18
